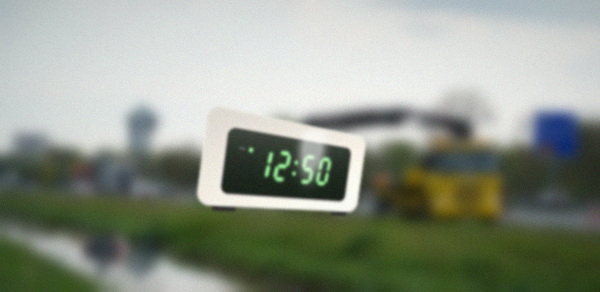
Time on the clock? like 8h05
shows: 12h50
